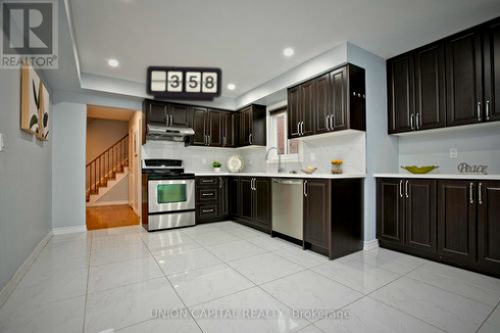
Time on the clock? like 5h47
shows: 3h58
